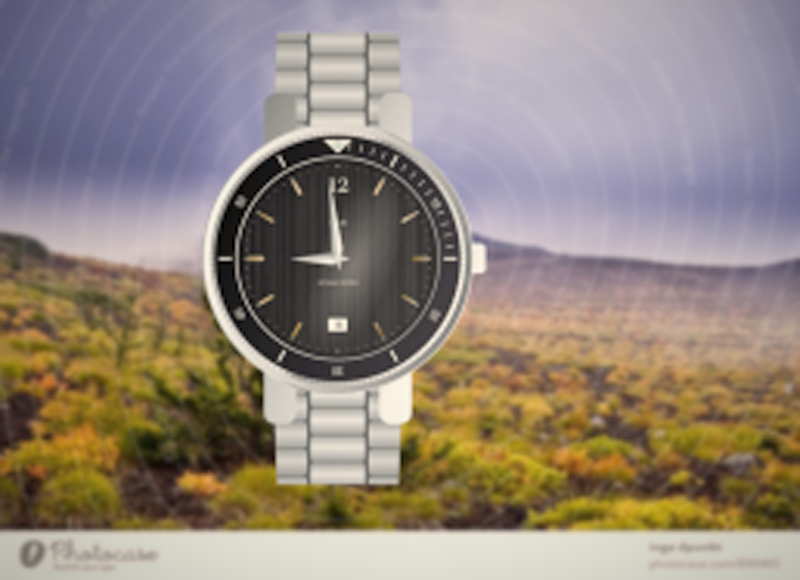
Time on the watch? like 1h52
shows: 8h59
